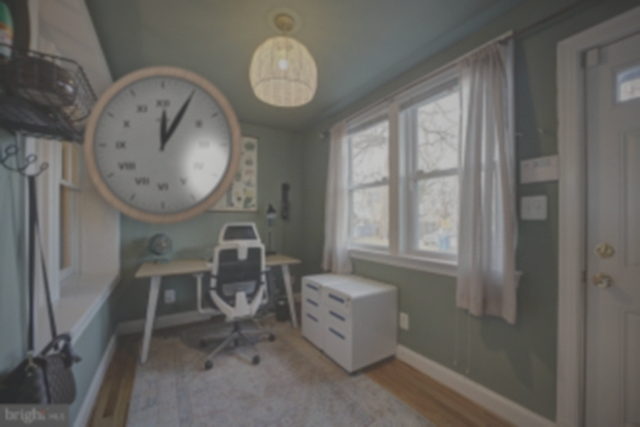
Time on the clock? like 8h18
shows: 12h05
